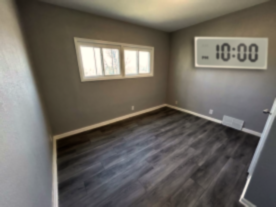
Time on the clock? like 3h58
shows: 10h00
